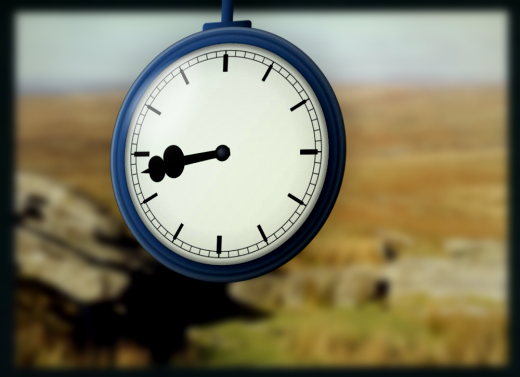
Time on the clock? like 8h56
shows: 8h43
